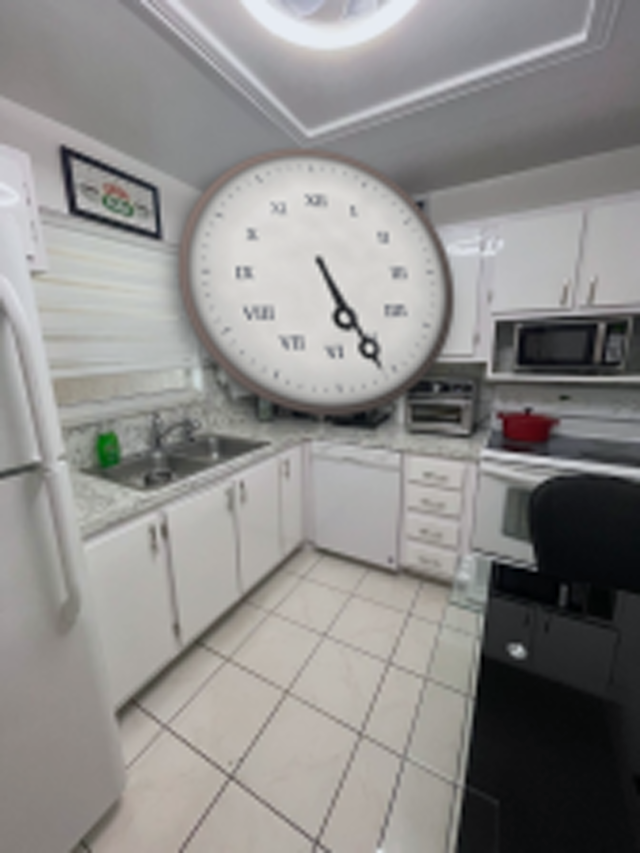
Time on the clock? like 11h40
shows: 5h26
